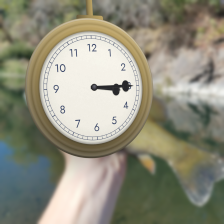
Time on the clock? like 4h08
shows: 3h15
